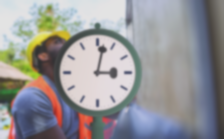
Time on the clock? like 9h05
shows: 3h02
